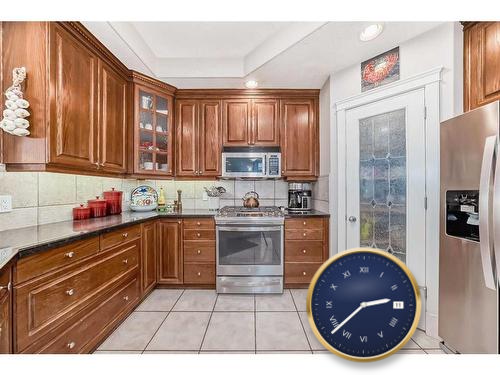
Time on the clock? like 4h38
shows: 2h38
